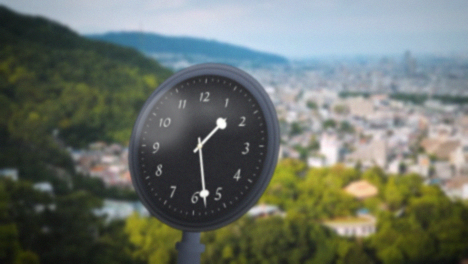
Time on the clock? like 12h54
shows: 1h28
